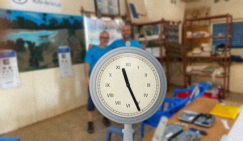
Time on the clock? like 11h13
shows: 11h26
